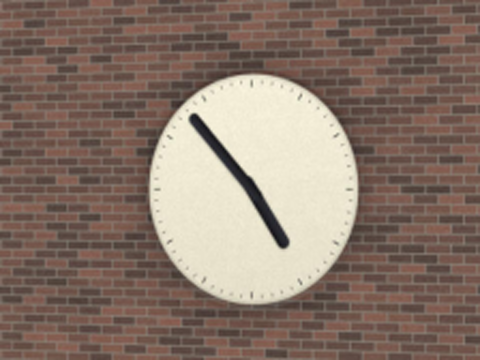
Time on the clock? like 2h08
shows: 4h53
